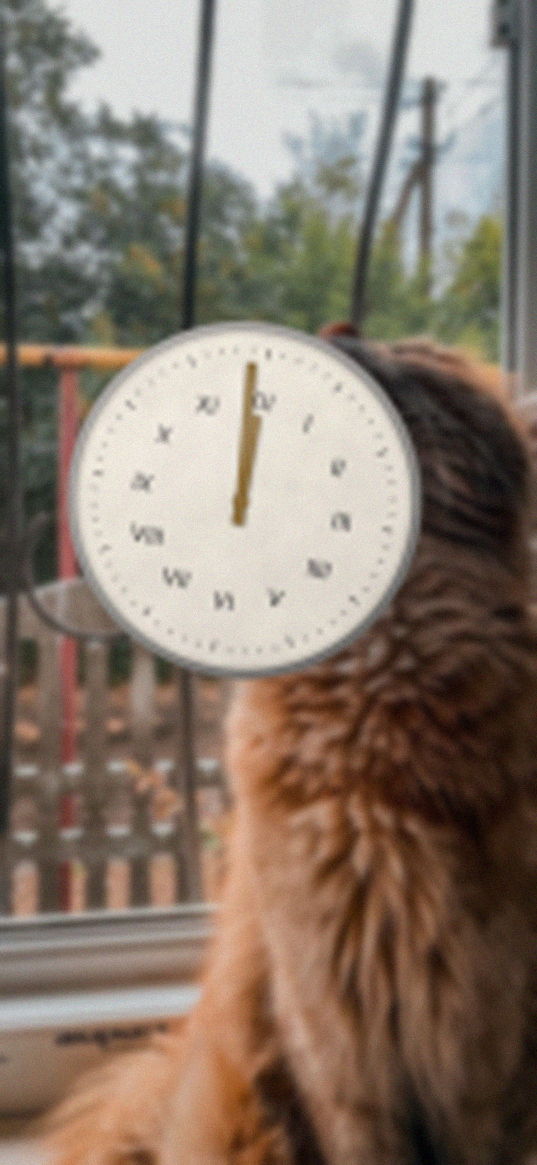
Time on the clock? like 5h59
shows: 11h59
